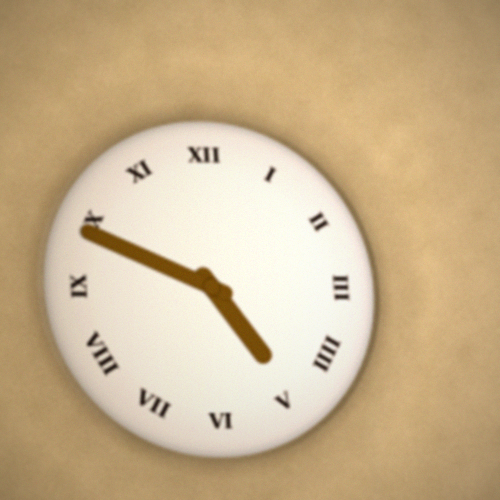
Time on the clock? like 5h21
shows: 4h49
